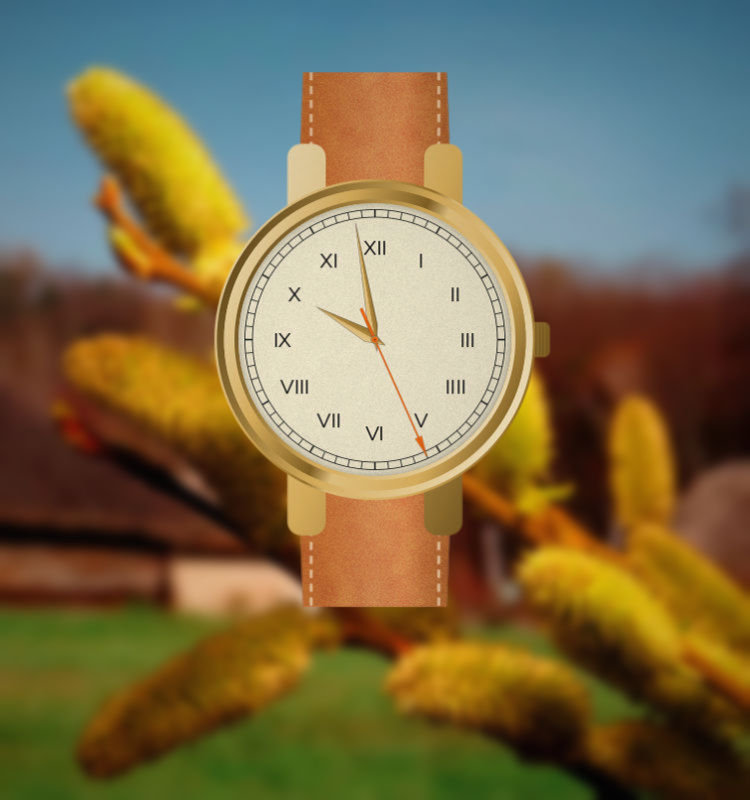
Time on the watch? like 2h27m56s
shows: 9h58m26s
